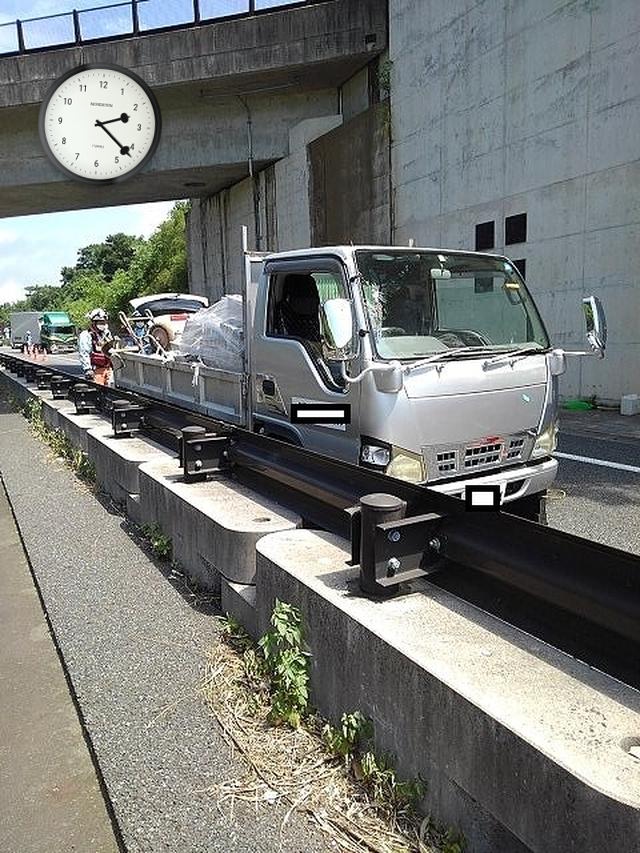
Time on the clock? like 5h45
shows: 2h22
